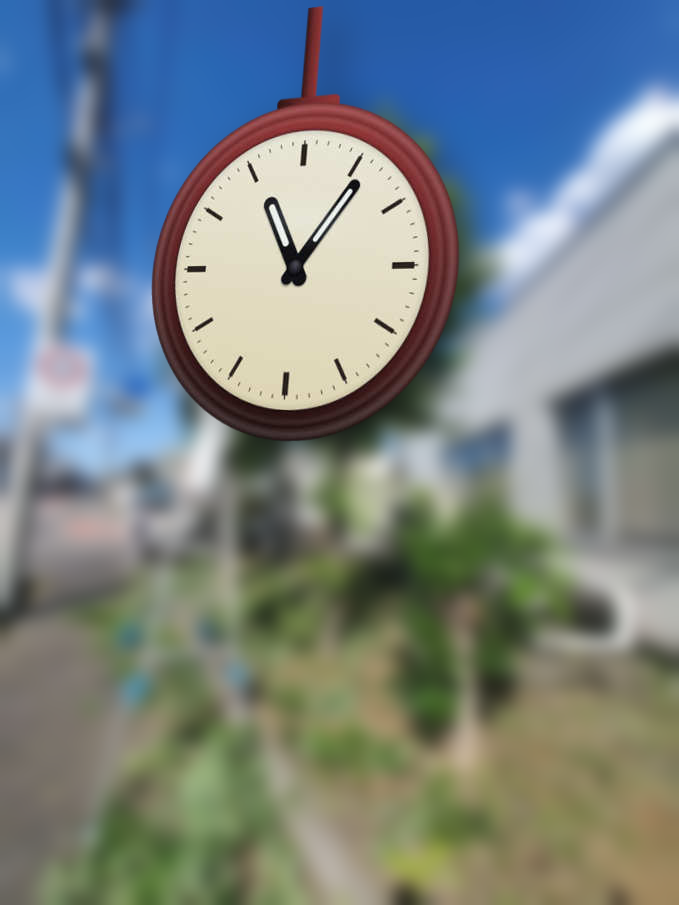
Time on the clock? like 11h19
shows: 11h06
